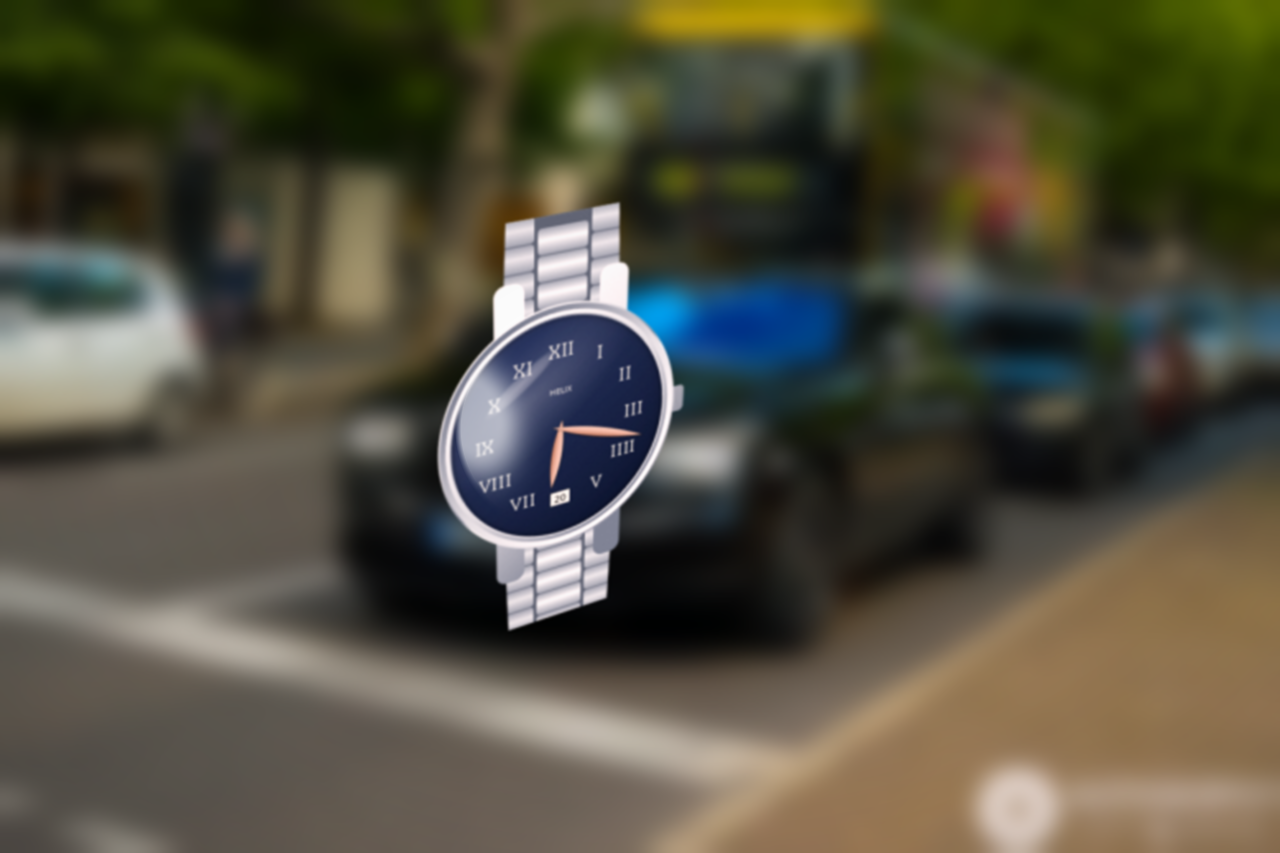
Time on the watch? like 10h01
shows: 6h18
